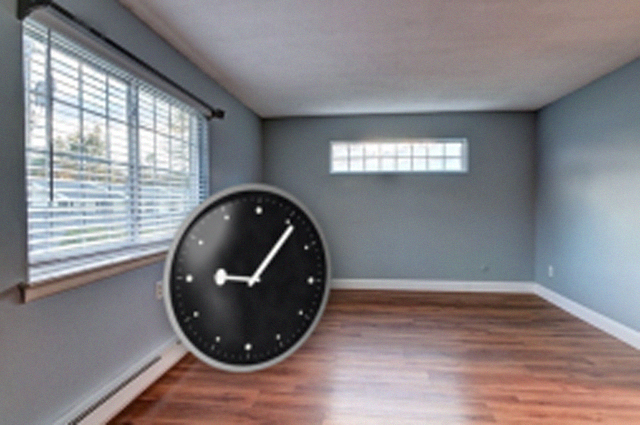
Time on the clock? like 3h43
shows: 9h06
